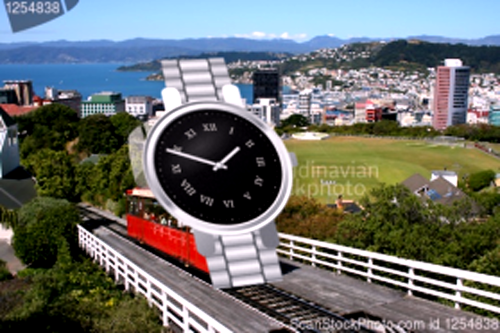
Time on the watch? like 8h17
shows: 1h49
